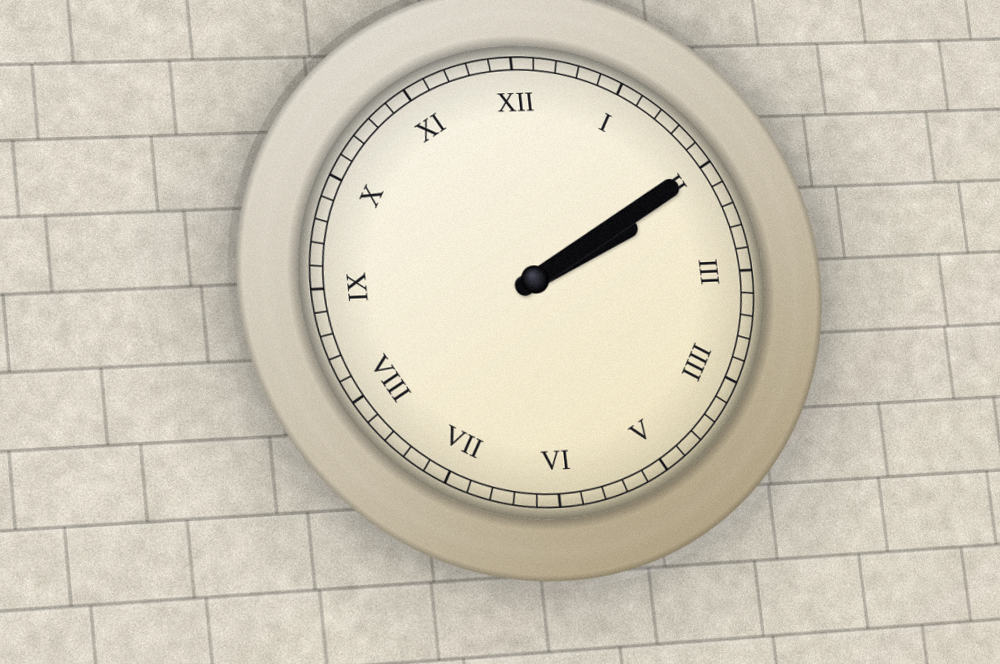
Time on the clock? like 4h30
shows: 2h10
